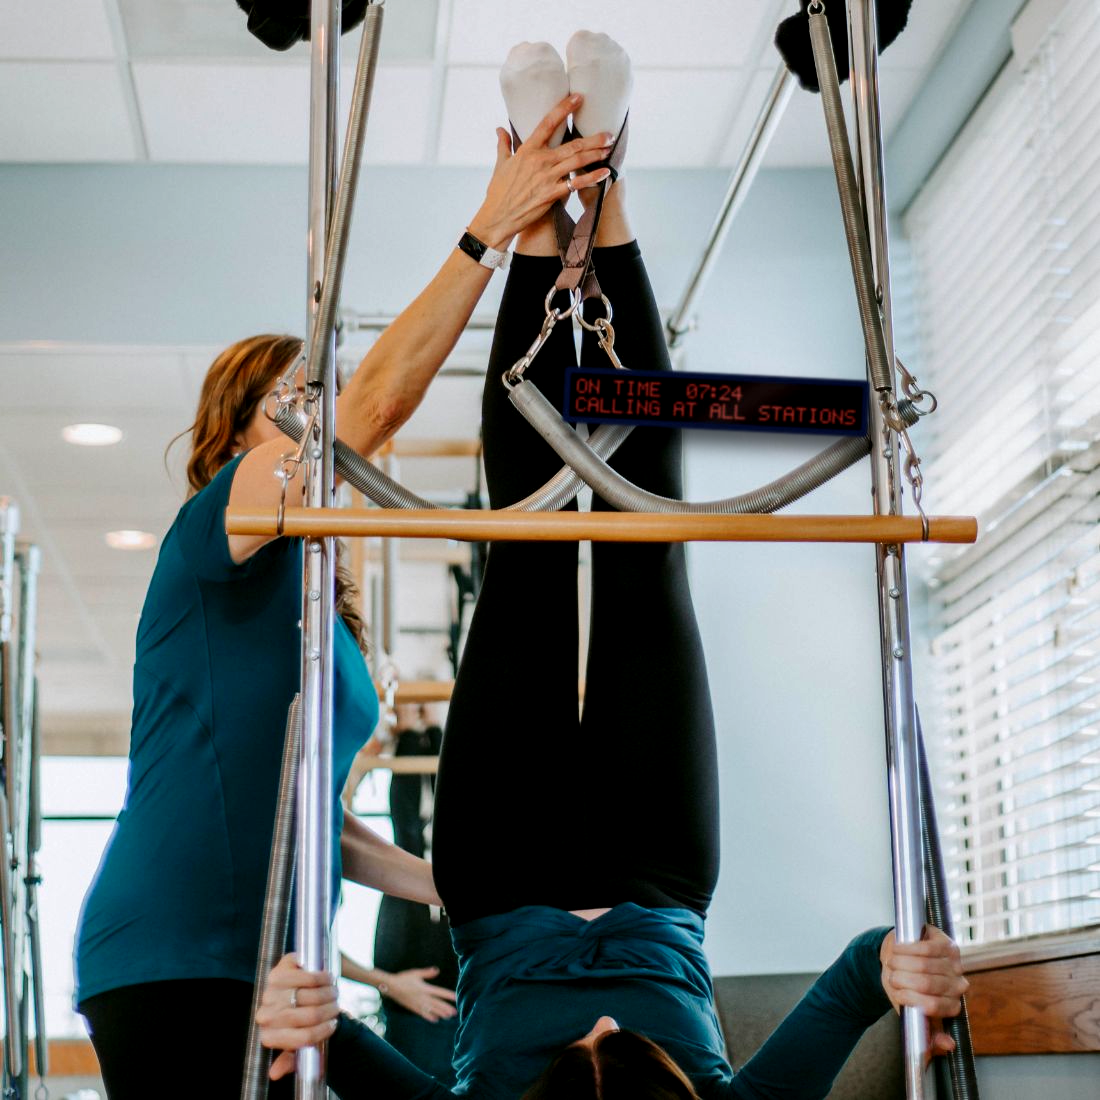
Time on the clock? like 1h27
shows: 7h24
